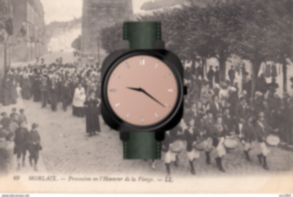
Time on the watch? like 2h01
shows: 9h21
